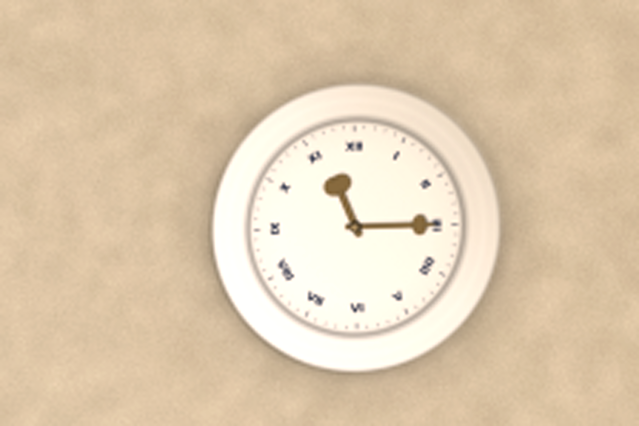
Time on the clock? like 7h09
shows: 11h15
